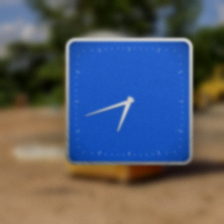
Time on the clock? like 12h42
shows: 6h42
